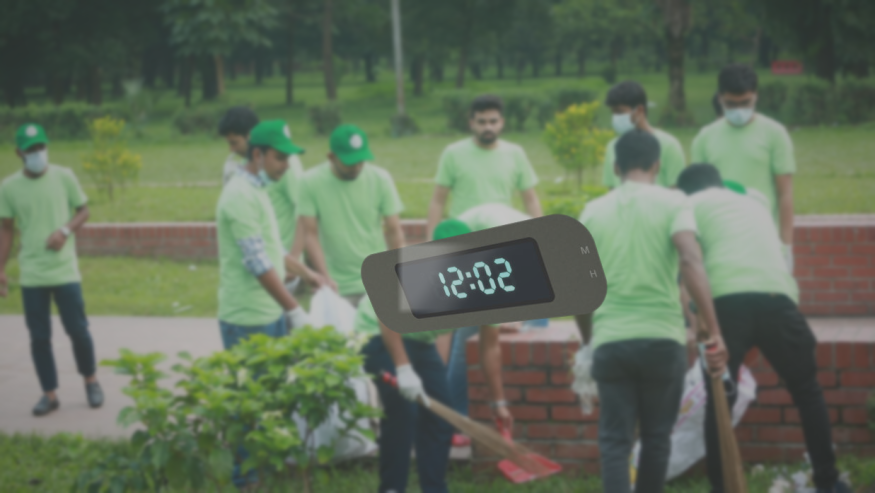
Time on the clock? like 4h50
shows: 12h02
